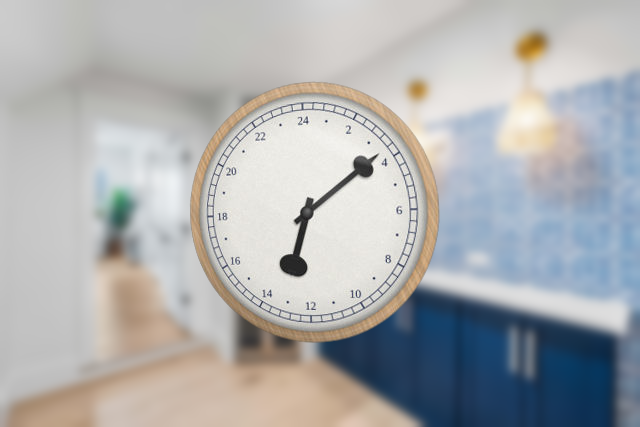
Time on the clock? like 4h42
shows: 13h09
